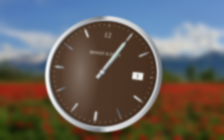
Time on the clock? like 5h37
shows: 1h05
